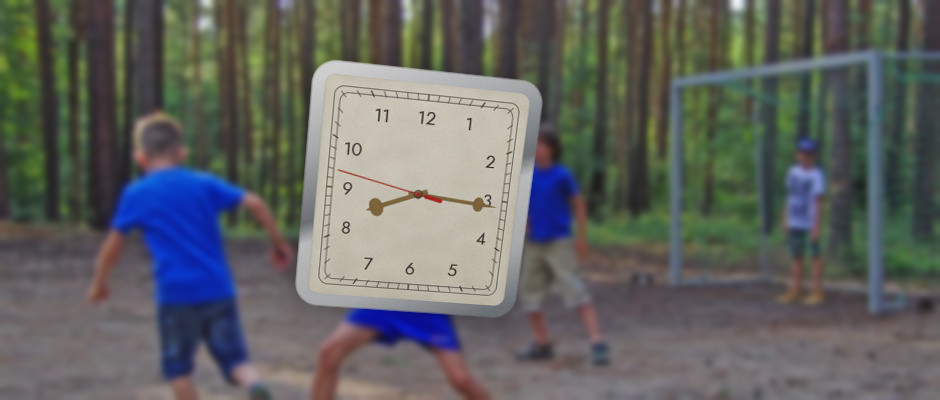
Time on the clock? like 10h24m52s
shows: 8h15m47s
